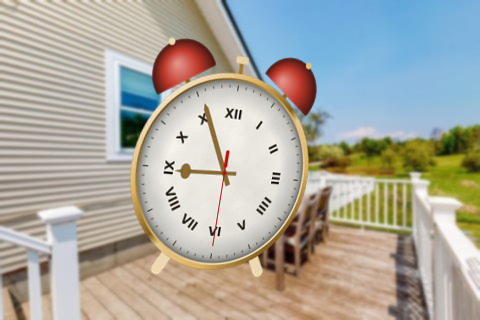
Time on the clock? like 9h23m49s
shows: 8h55m30s
